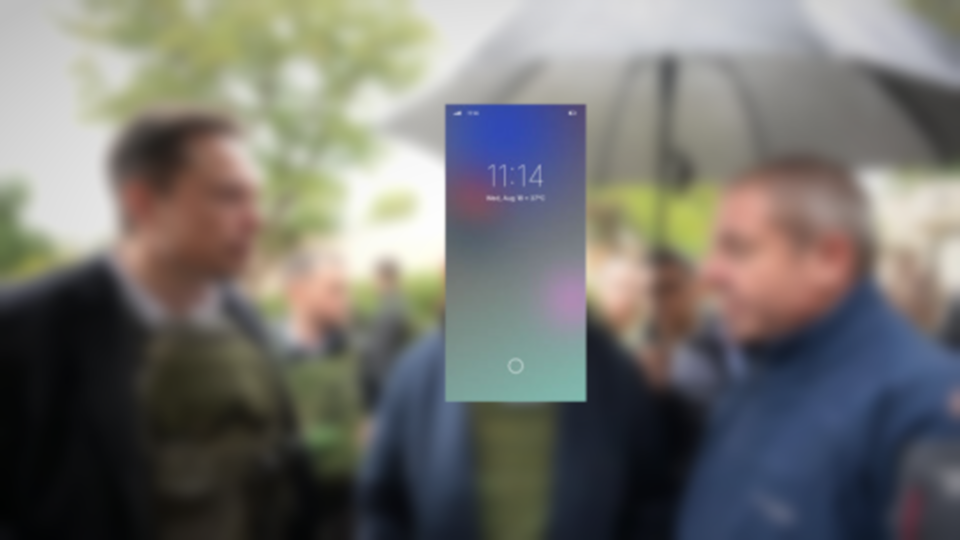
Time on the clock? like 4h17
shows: 11h14
